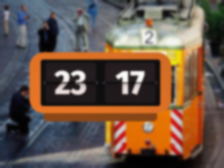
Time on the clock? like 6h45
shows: 23h17
